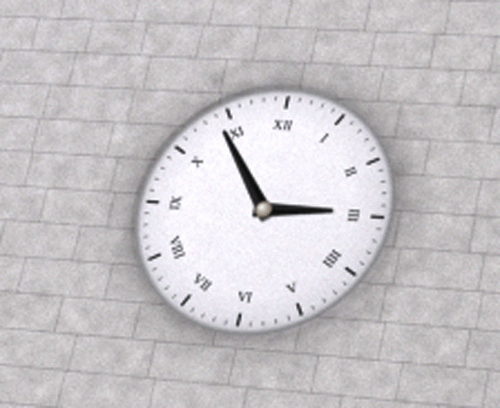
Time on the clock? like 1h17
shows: 2h54
